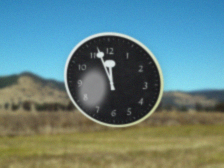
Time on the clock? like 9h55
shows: 11h57
